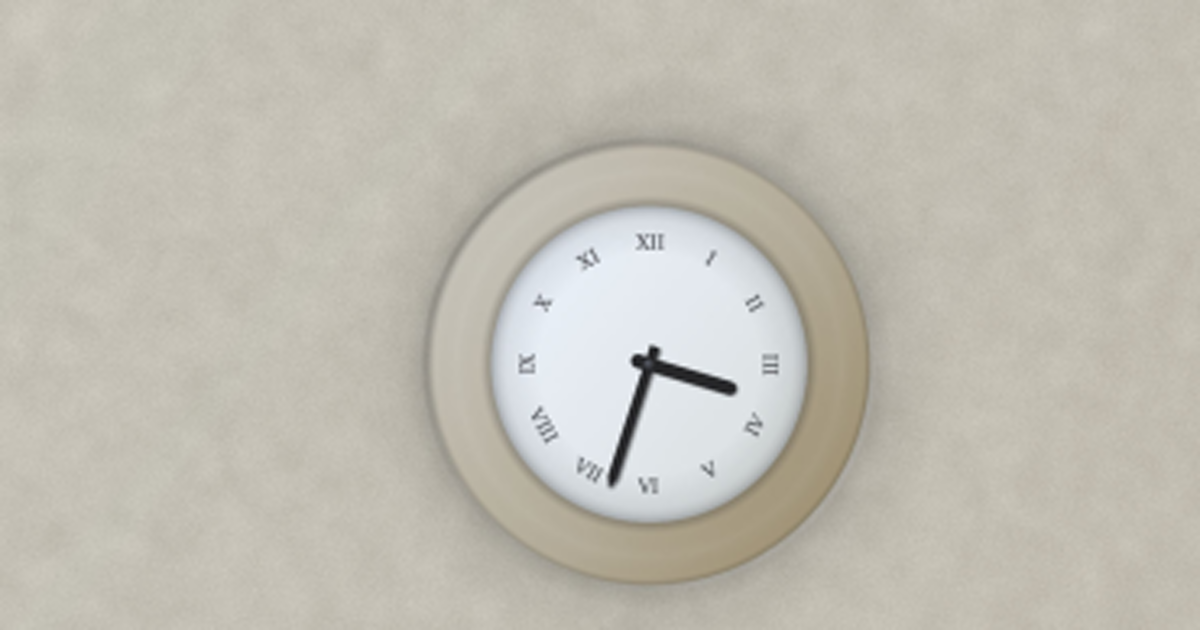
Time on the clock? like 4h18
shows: 3h33
